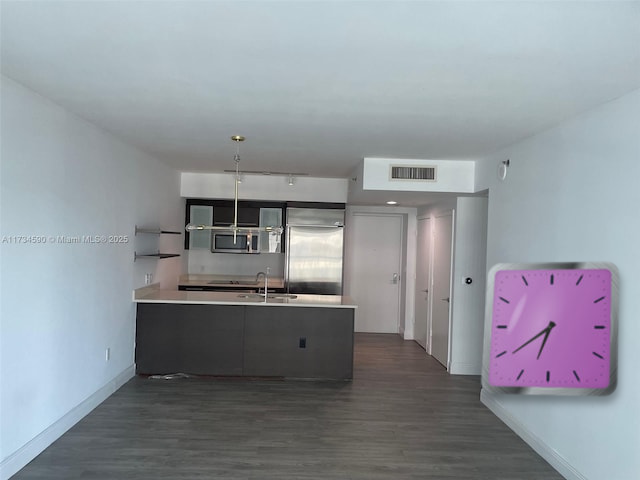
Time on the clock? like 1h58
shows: 6h39
